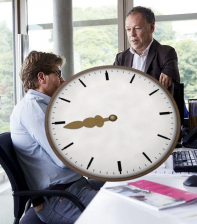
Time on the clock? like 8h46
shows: 8h44
